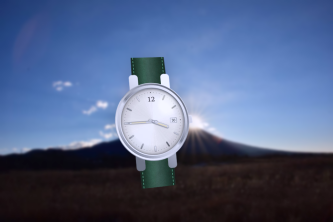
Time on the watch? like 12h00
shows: 3h45
